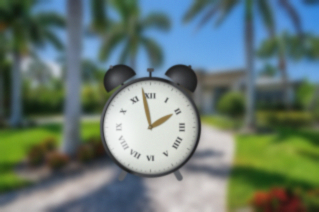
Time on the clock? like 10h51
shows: 1h58
